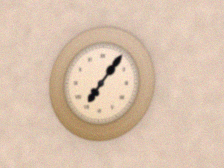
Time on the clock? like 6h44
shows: 7h06
